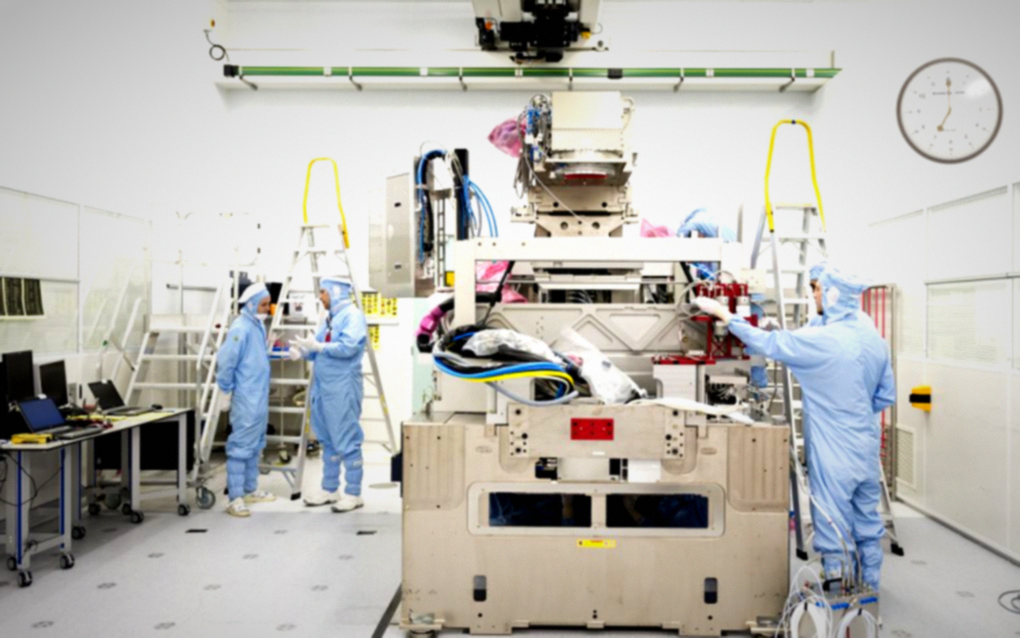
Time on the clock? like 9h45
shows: 7h00
